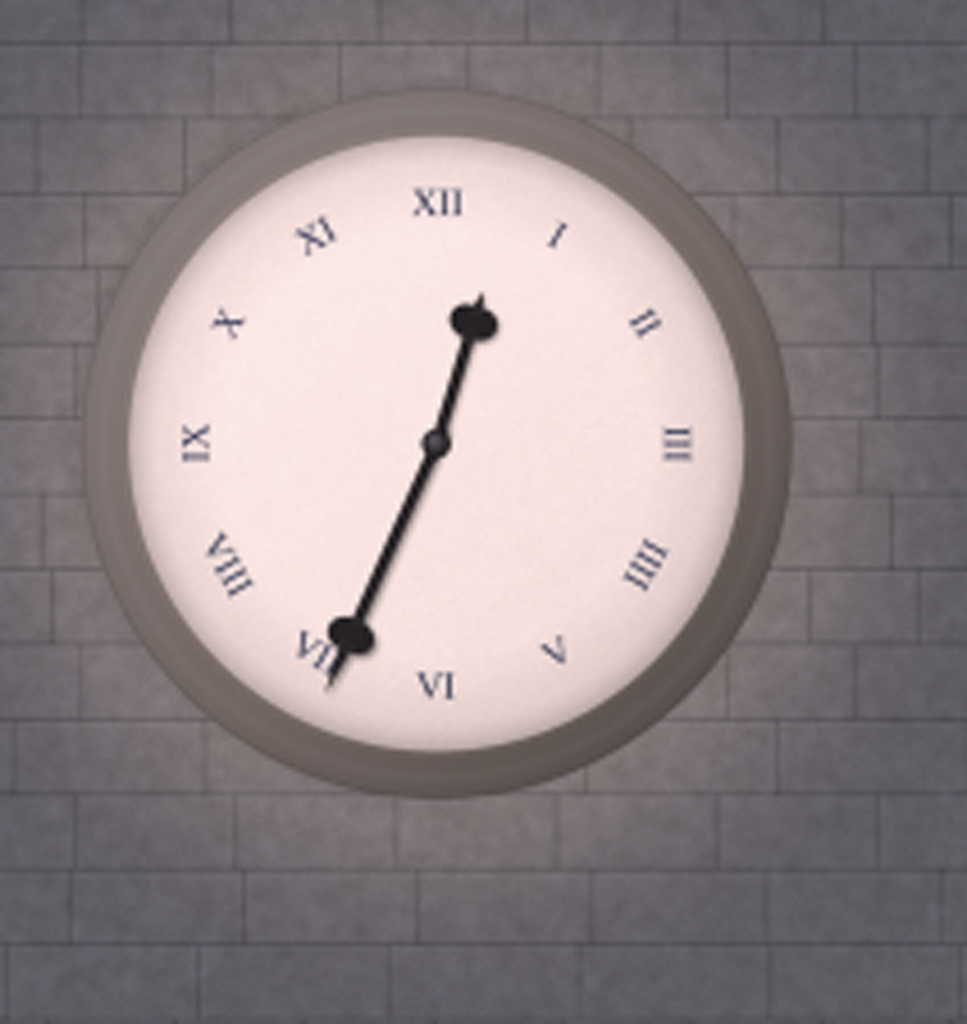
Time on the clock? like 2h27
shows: 12h34
